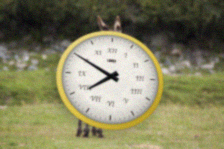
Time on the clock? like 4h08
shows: 7h50
